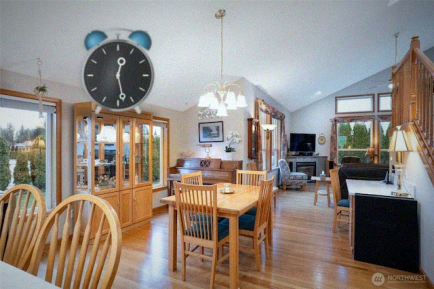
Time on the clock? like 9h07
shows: 12h28
